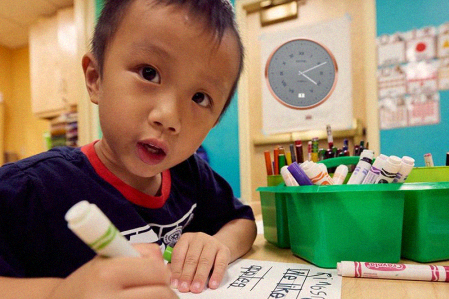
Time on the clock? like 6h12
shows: 4h11
